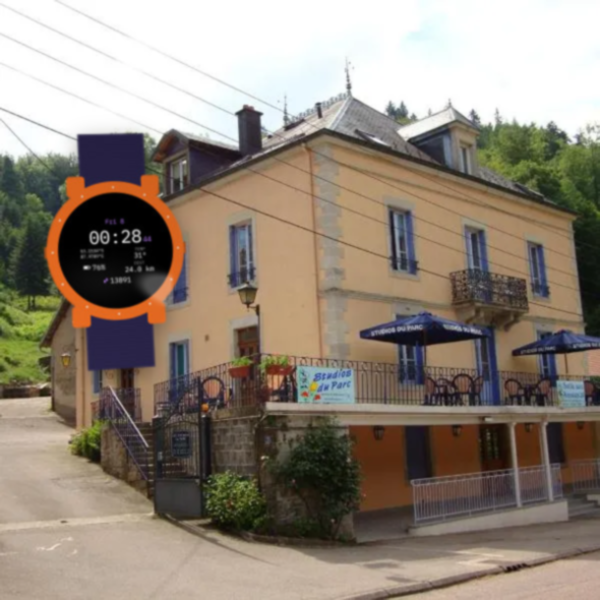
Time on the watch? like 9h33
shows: 0h28
